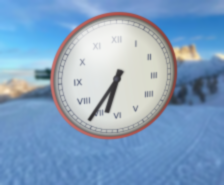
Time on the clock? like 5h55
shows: 6h36
